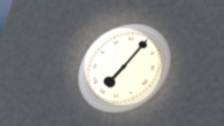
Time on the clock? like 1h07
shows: 7h05
